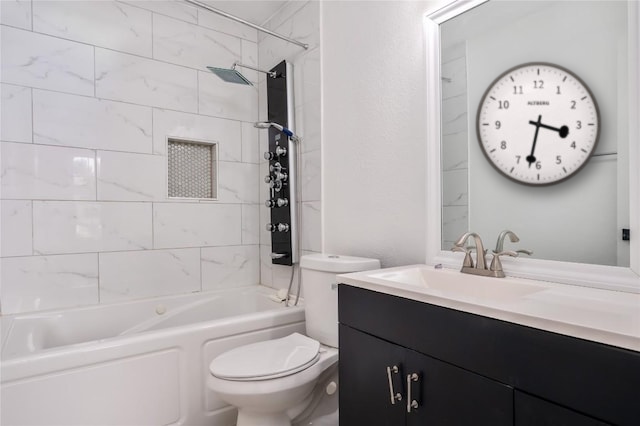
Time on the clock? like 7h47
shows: 3h32
